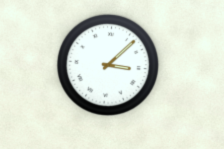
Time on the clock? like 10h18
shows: 3h07
